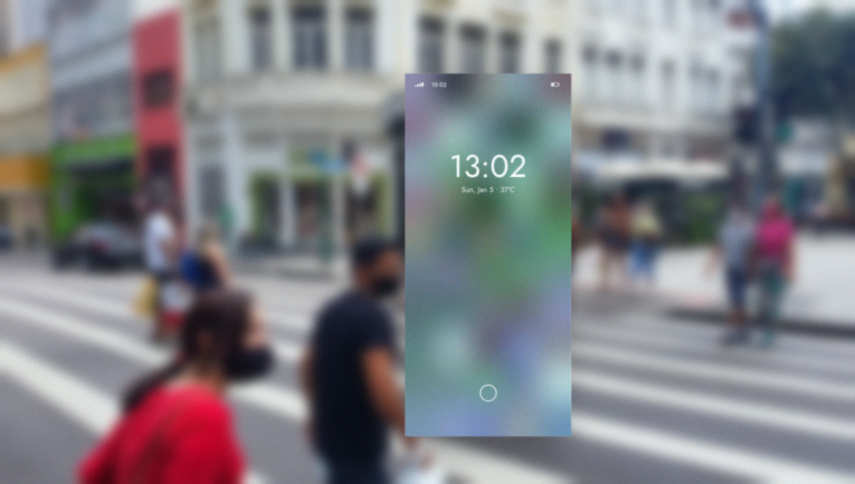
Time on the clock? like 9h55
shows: 13h02
